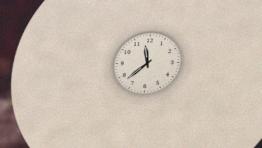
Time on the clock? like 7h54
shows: 11h38
